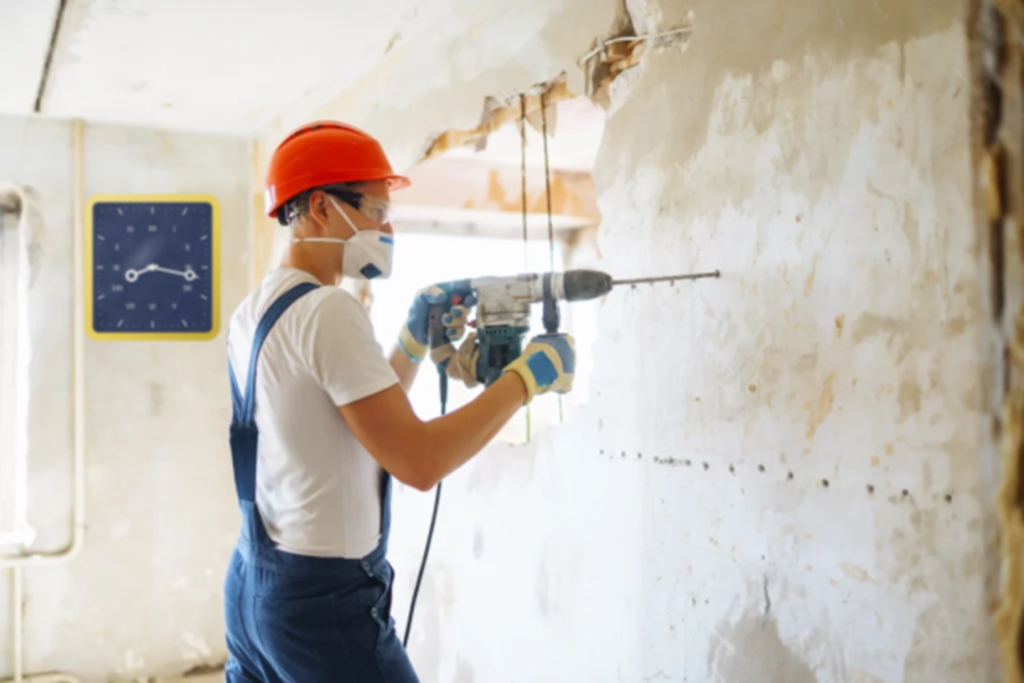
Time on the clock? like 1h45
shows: 8h17
